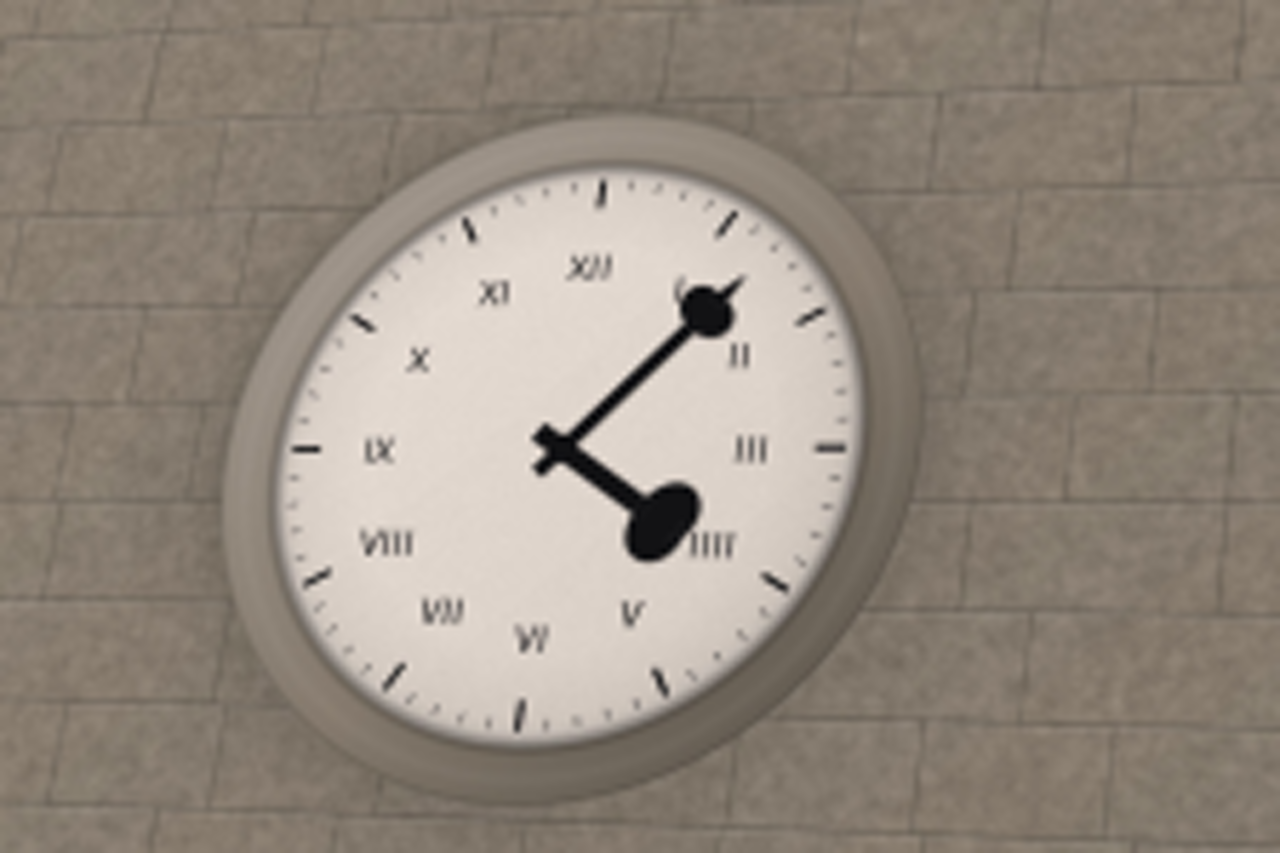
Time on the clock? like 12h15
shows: 4h07
